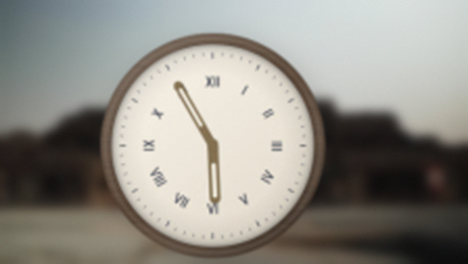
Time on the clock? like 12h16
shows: 5h55
